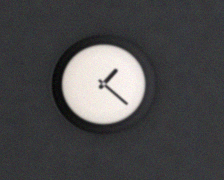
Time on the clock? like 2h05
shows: 1h22
